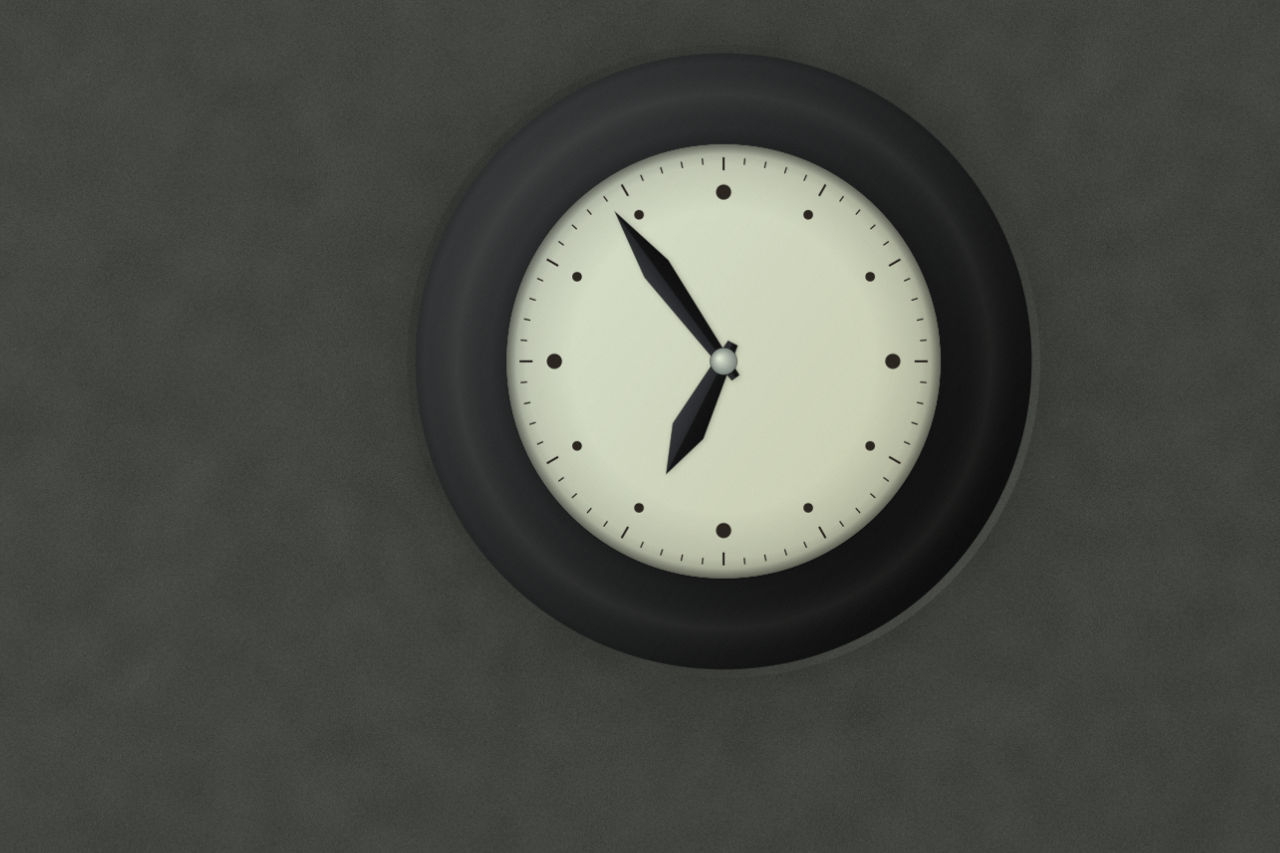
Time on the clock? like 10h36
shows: 6h54
